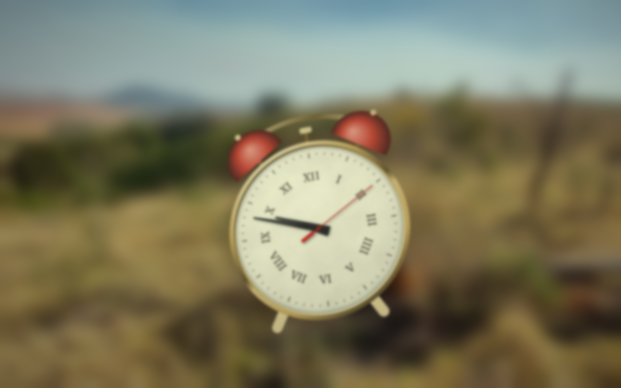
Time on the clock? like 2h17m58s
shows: 9h48m10s
